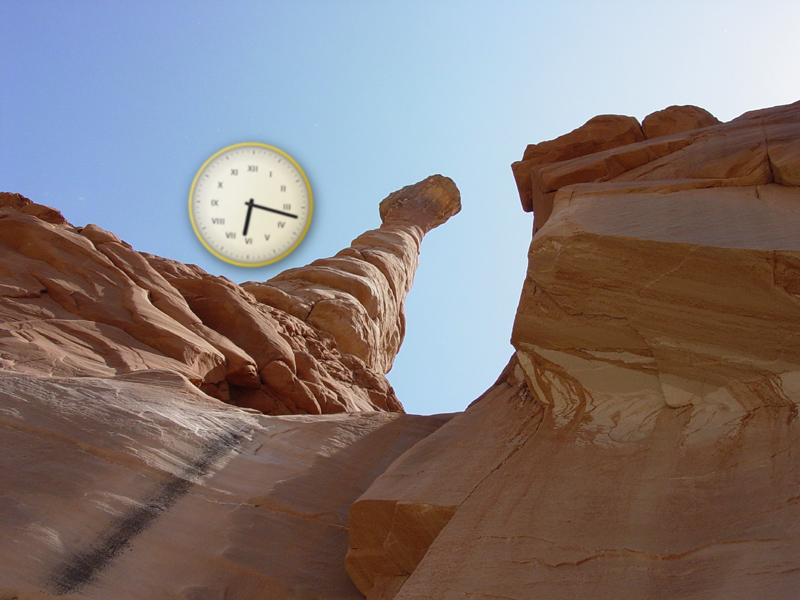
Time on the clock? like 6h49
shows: 6h17
